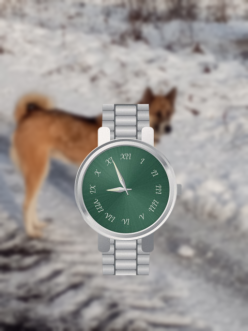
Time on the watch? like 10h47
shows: 8h56
